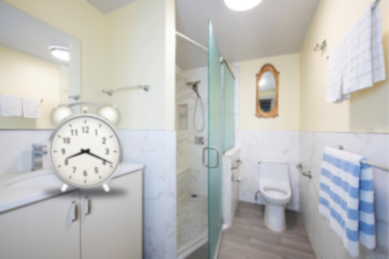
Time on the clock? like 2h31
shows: 8h19
